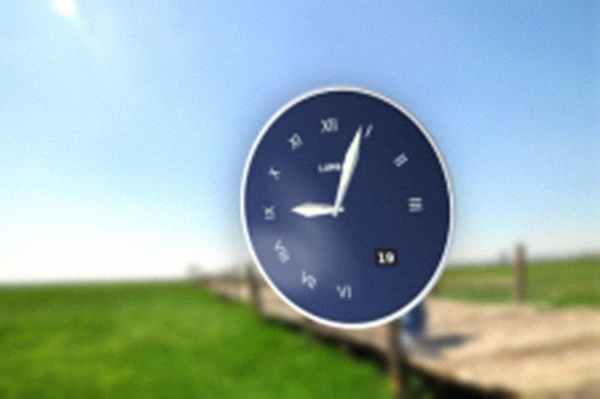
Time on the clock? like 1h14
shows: 9h04
